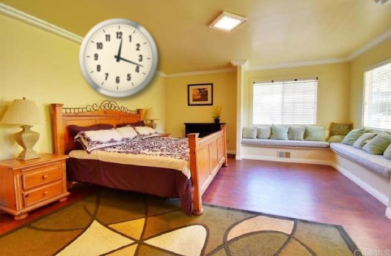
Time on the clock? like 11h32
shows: 12h18
